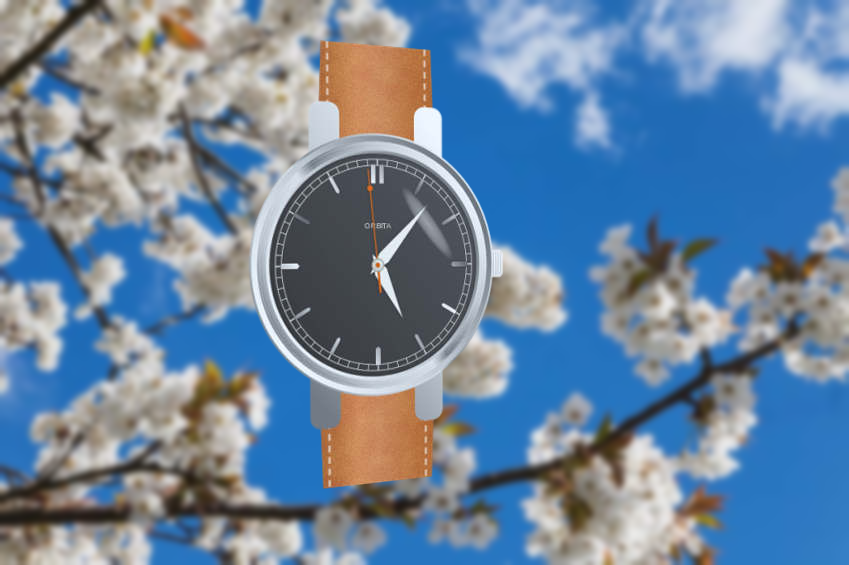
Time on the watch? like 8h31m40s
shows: 5h06m59s
